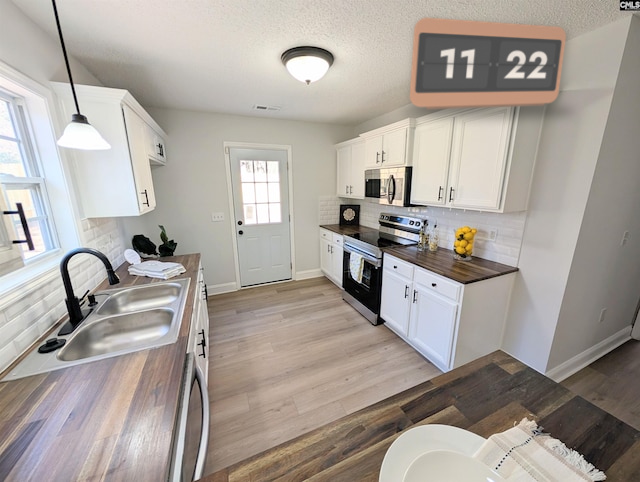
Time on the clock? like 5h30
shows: 11h22
